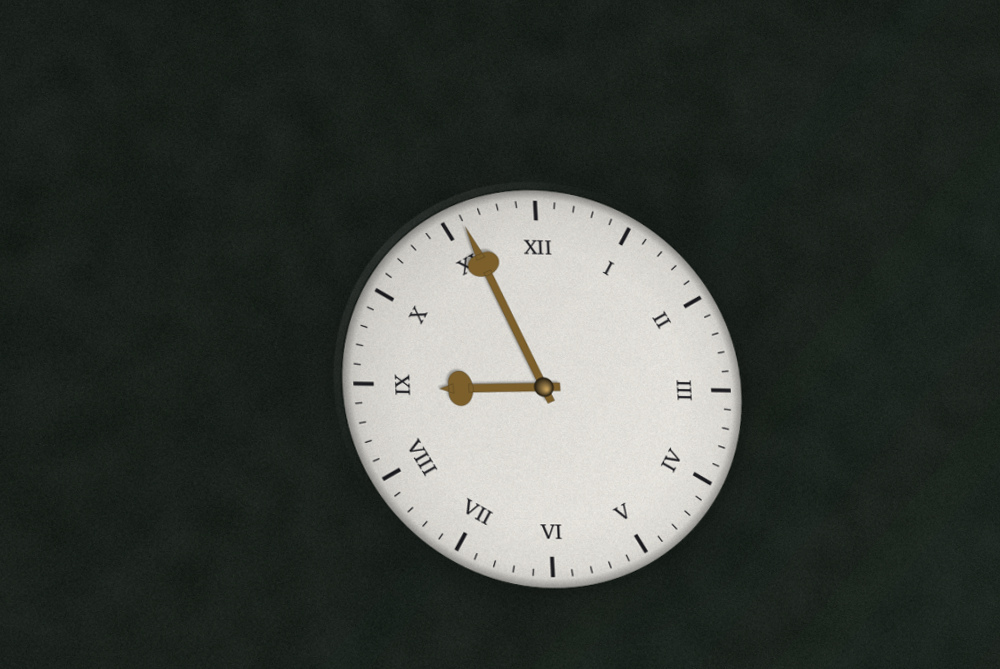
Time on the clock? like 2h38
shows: 8h56
